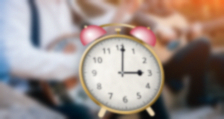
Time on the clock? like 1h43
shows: 3h01
